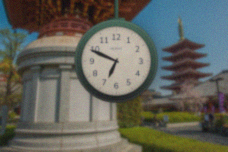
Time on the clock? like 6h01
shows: 6h49
